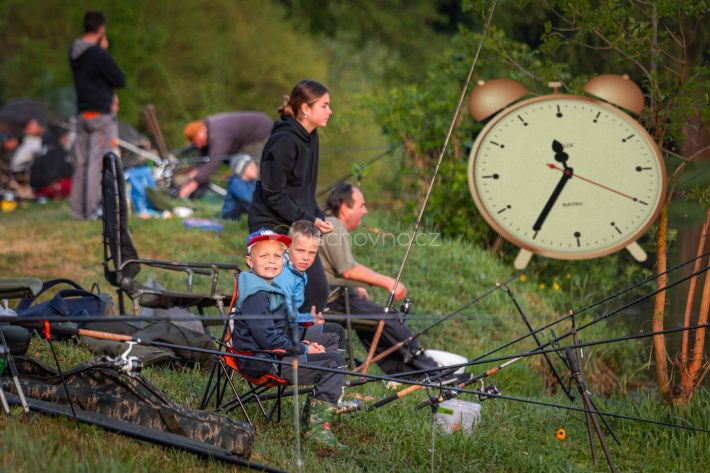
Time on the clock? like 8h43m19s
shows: 11h35m20s
